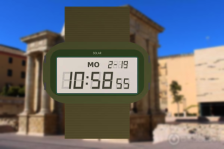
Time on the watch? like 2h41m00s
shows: 10h58m55s
